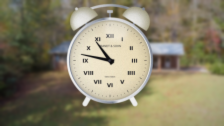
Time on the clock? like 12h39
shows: 10h47
